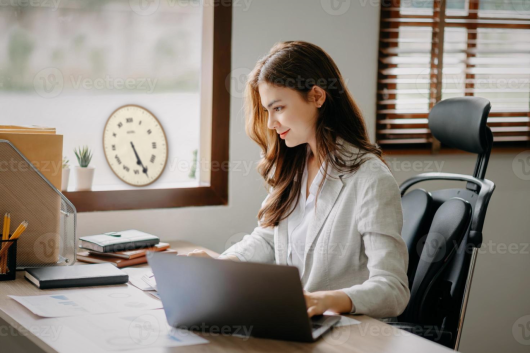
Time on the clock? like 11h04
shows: 5h26
